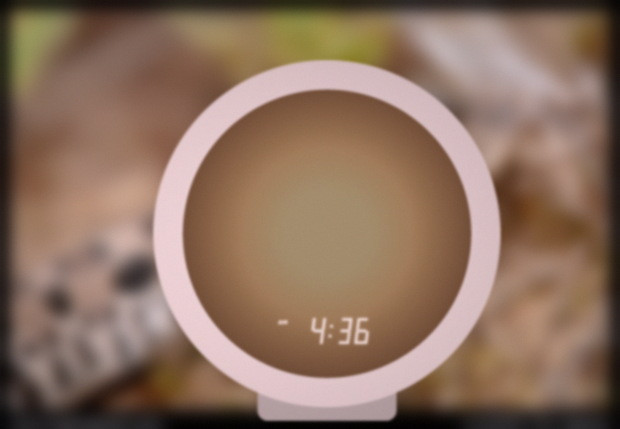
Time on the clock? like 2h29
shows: 4h36
